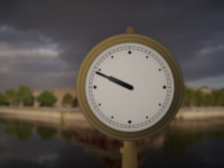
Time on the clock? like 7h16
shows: 9h49
